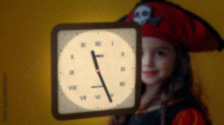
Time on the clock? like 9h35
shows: 11h26
